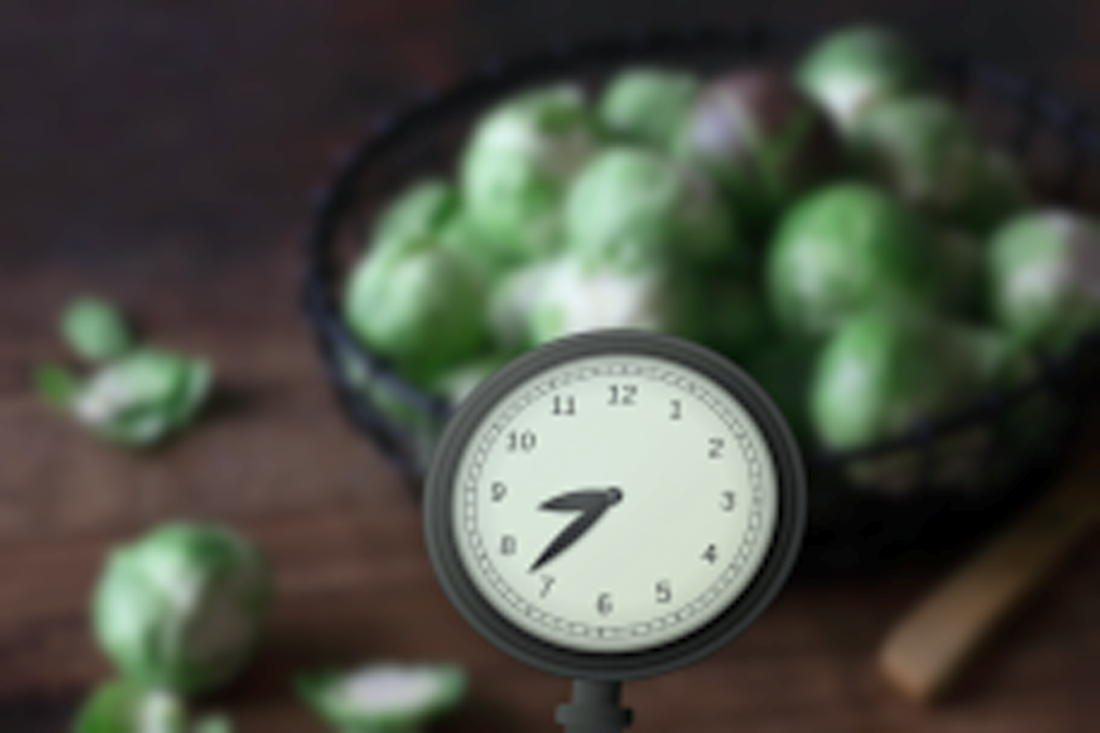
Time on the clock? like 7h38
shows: 8h37
